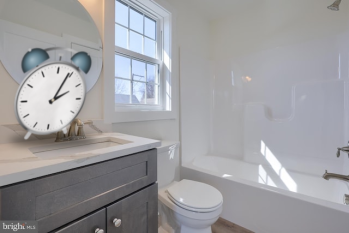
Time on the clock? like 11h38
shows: 2h04
